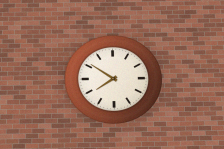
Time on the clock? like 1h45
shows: 7h51
